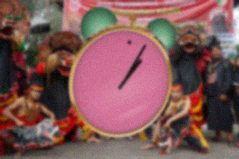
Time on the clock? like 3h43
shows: 1h04
